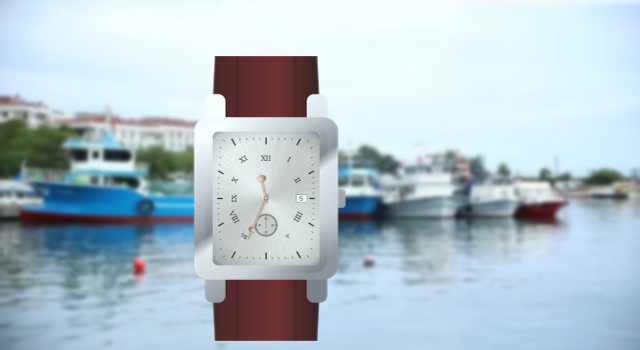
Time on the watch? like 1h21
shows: 11h34
